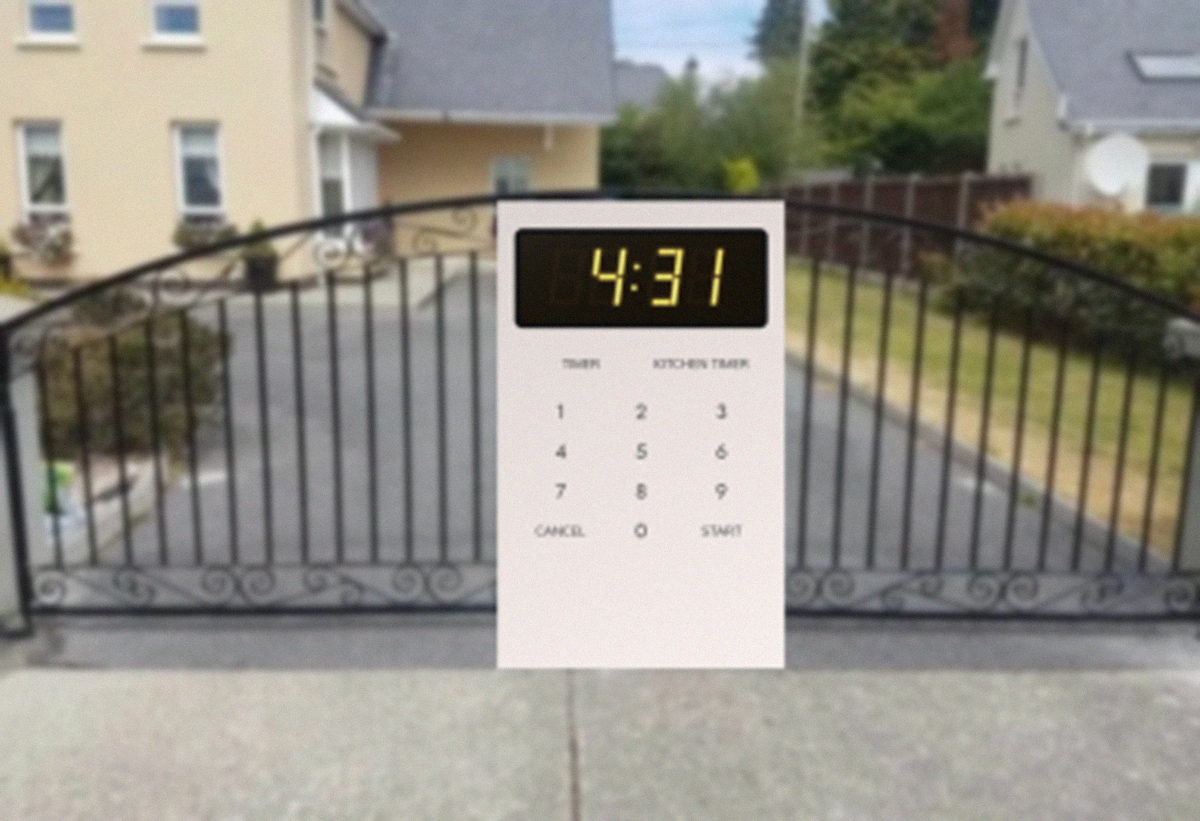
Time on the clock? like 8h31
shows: 4h31
